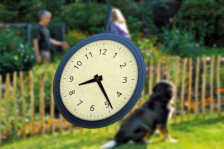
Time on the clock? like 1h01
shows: 8h24
